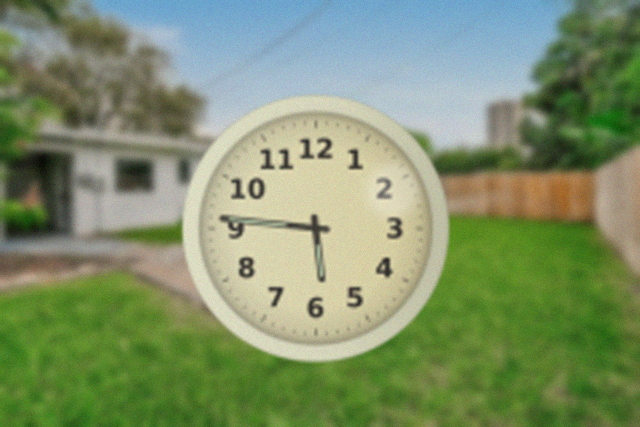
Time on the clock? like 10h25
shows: 5h46
